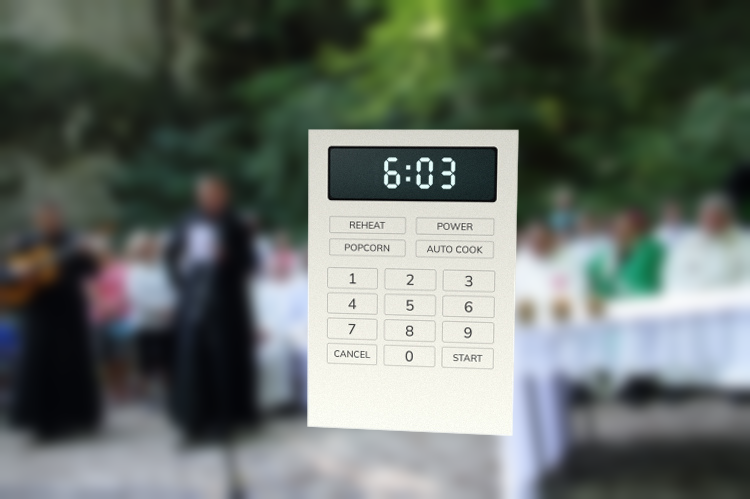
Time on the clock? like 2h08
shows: 6h03
